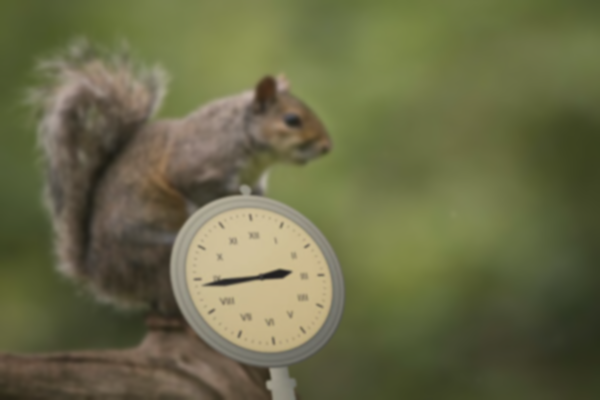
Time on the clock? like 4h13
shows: 2h44
